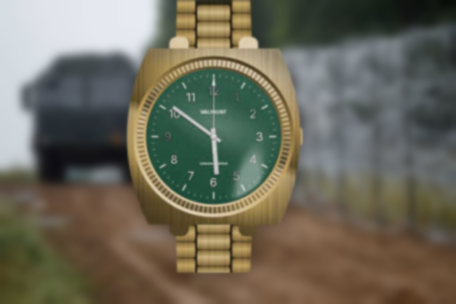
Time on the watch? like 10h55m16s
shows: 5h51m00s
